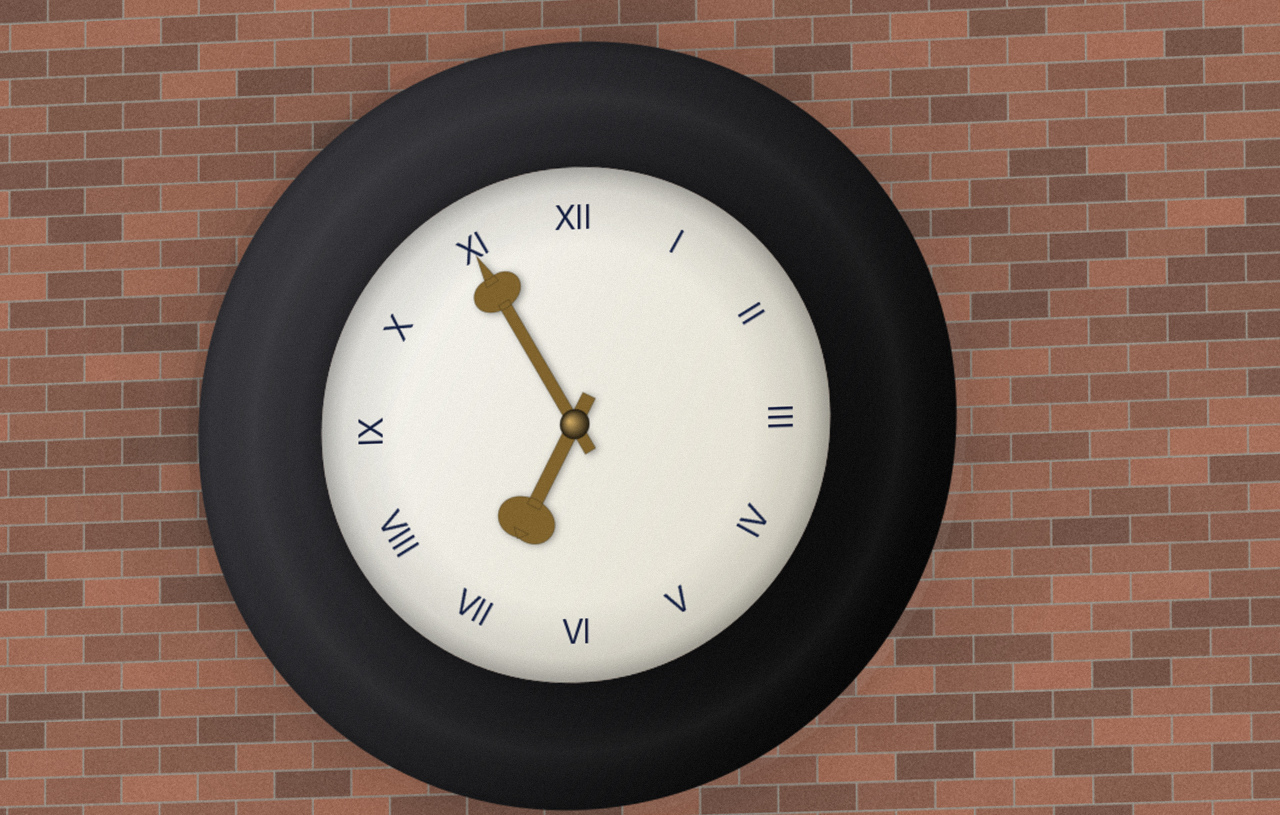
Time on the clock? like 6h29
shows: 6h55
